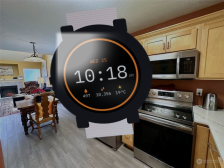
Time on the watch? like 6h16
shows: 10h18
